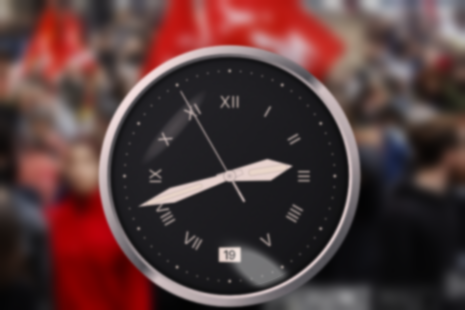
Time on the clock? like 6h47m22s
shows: 2h41m55s
